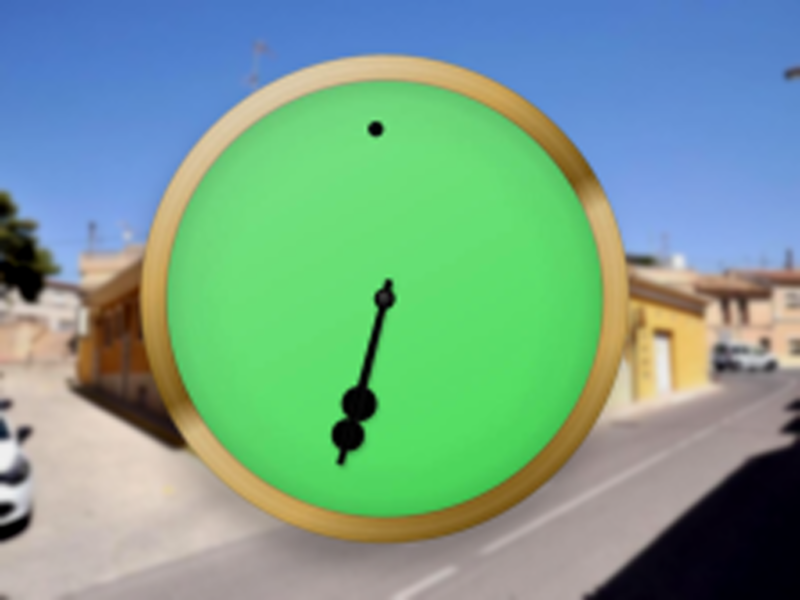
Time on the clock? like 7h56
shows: 6h33
